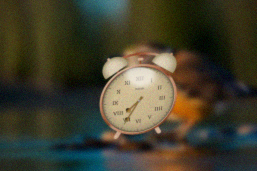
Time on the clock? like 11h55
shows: 7h35
